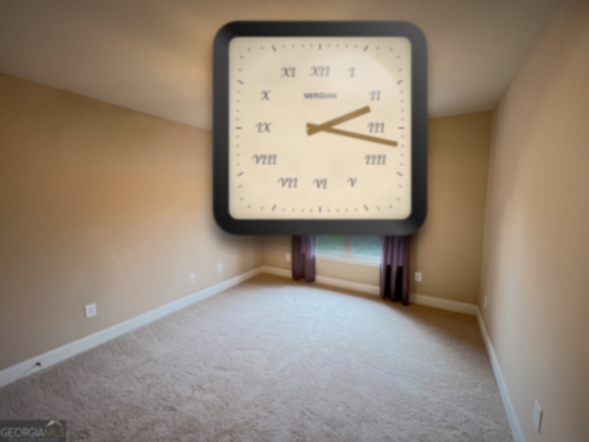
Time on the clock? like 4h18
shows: 2h17
